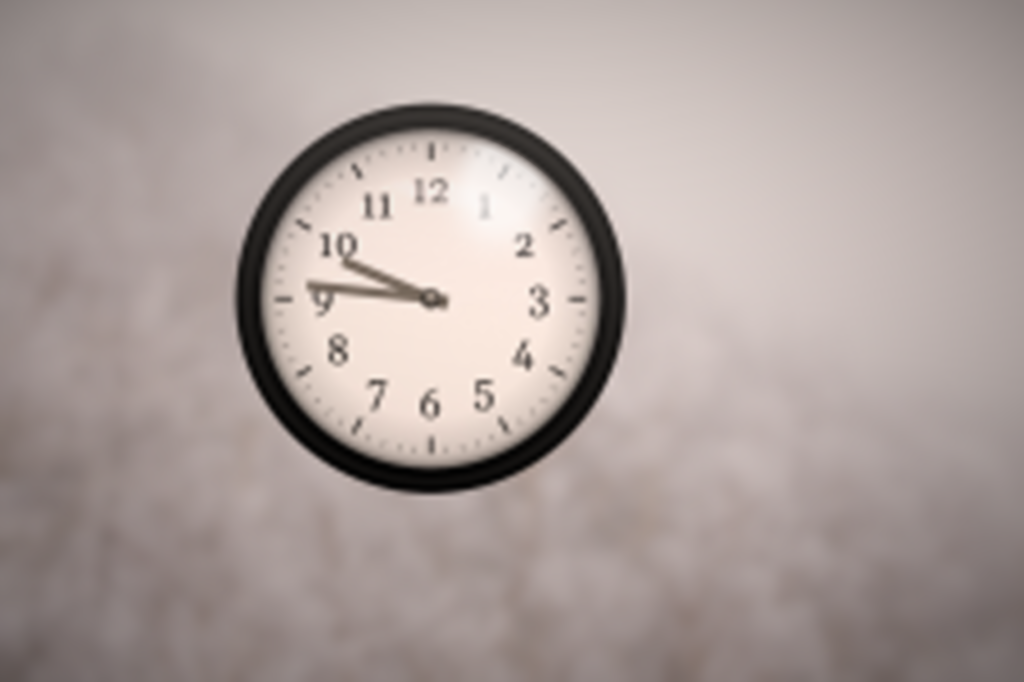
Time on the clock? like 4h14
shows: 9h46
